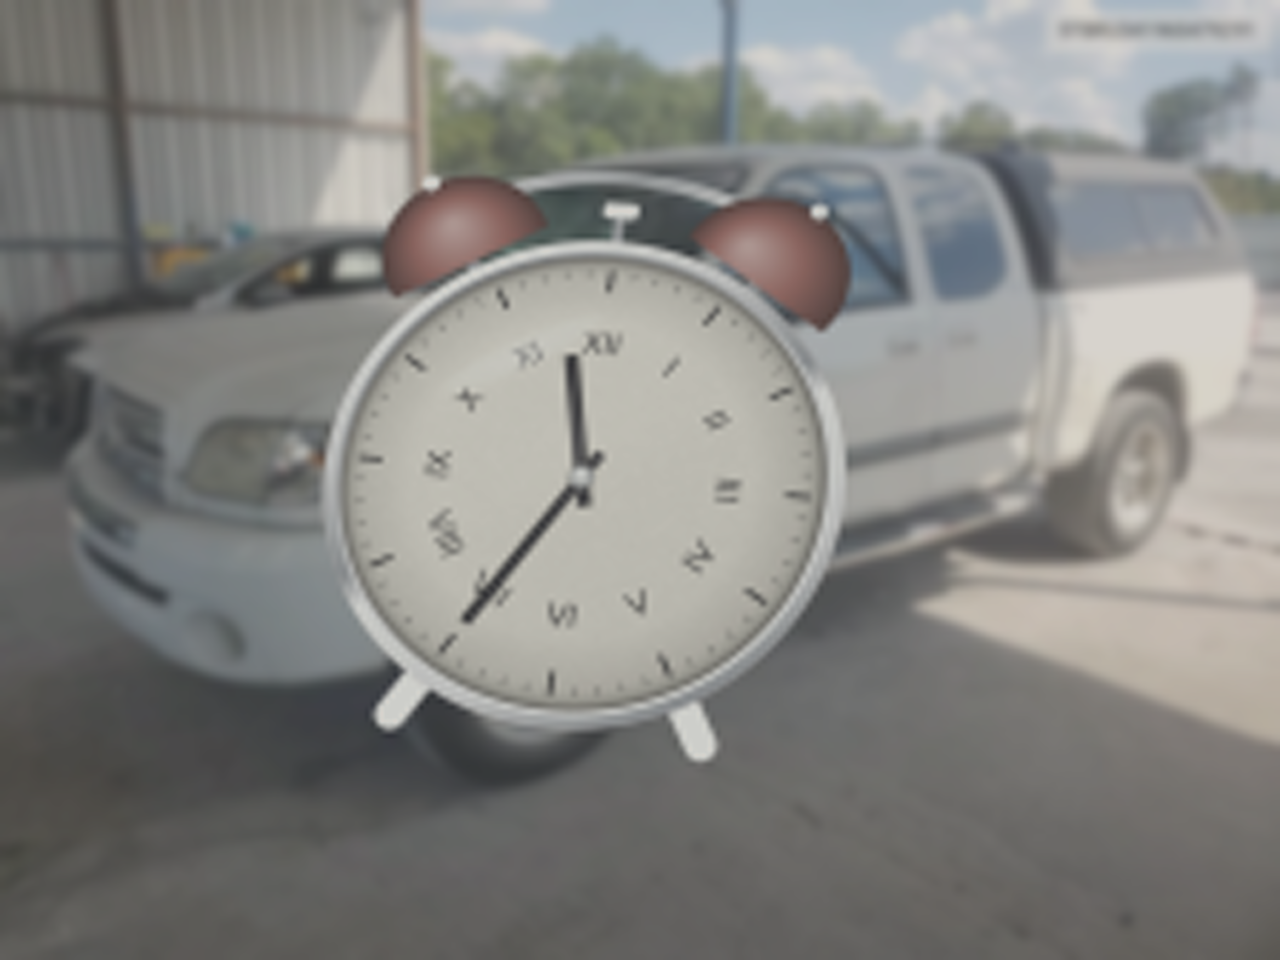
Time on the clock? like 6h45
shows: 11h35
